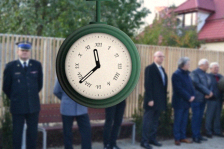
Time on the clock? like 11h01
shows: 11h38
